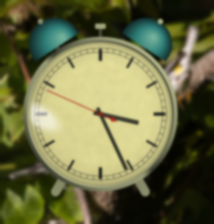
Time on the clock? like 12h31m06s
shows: 3h25m49s
